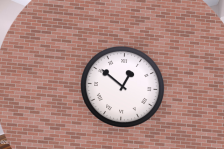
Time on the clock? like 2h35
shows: 12h51
